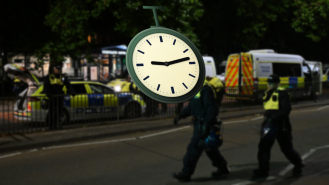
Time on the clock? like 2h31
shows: 9h13
